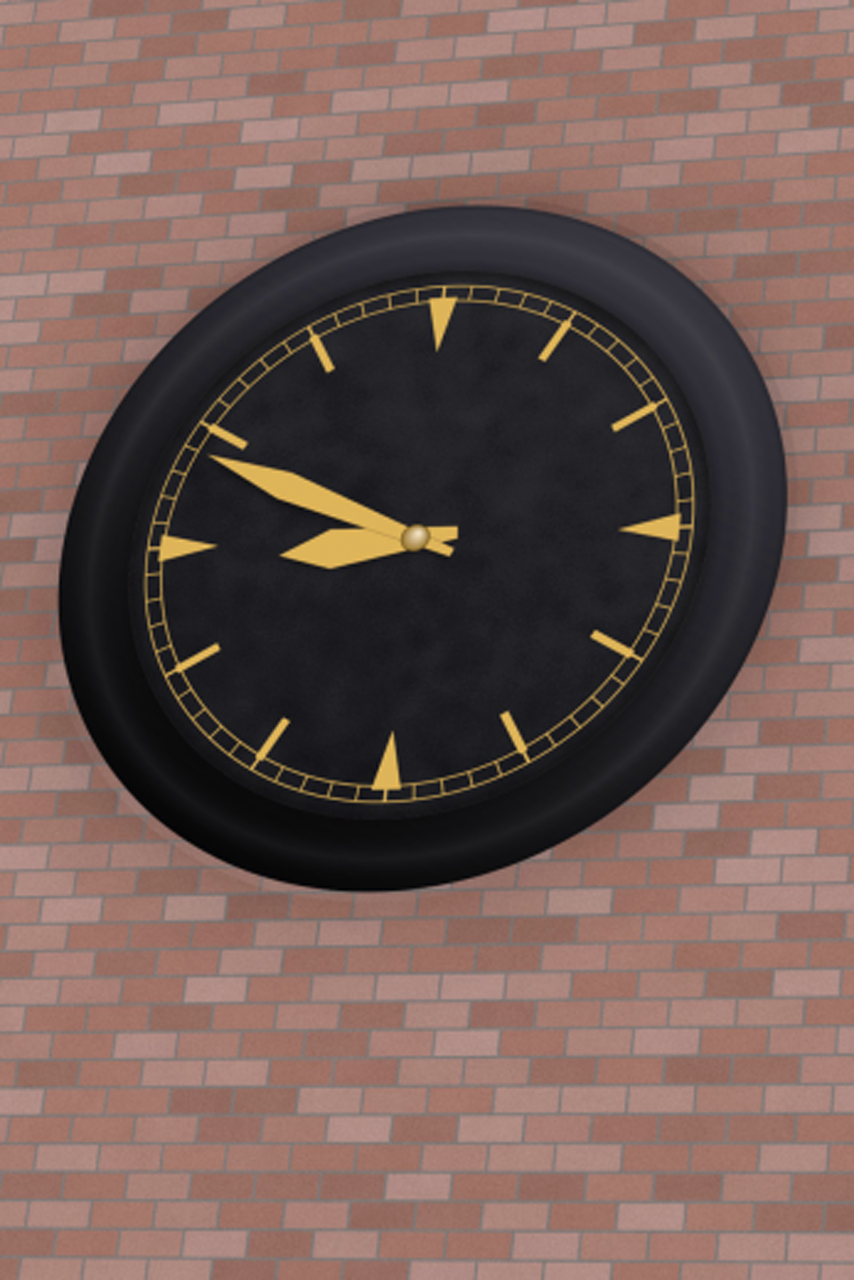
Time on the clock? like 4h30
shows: 8h49
